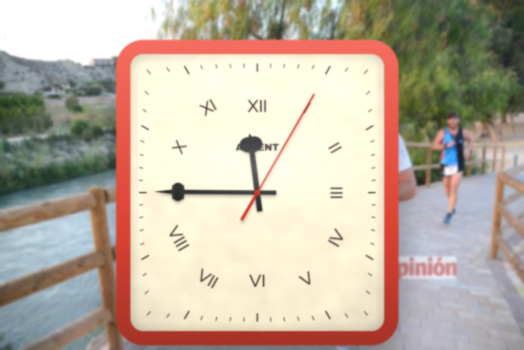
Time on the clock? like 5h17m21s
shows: 11h45m05s
